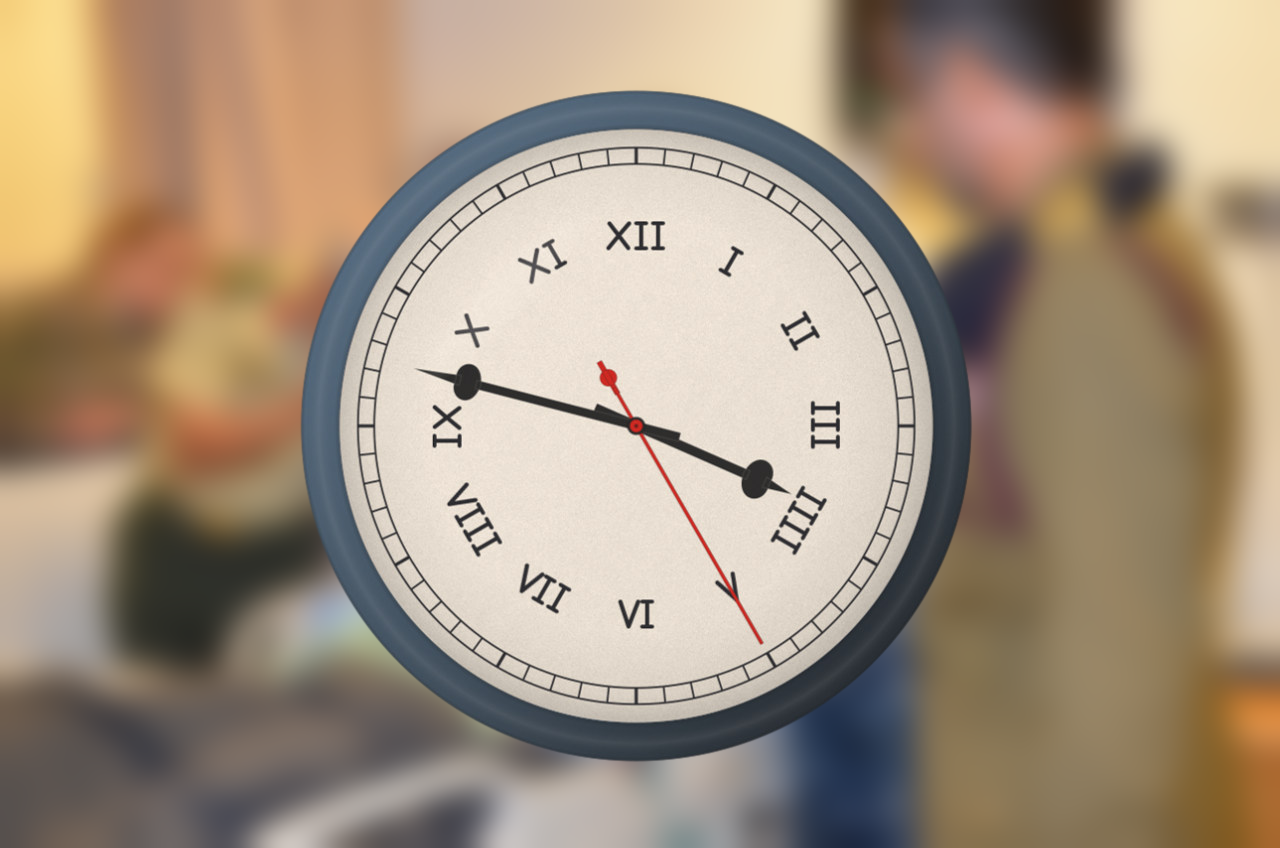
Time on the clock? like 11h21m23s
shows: 3h47m25s
